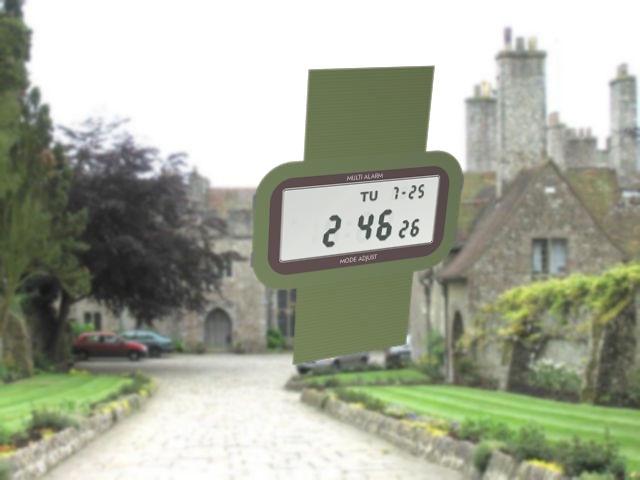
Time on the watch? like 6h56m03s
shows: 2h46m26s
